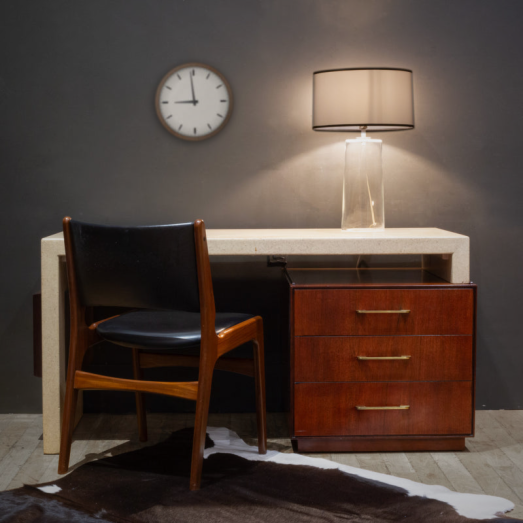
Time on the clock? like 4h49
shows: 8h59
